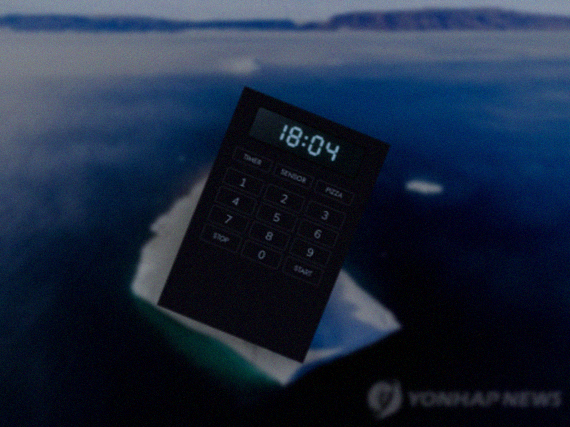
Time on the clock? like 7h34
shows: 18h04
